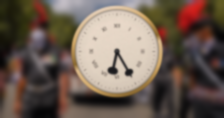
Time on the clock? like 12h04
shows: 6h25
